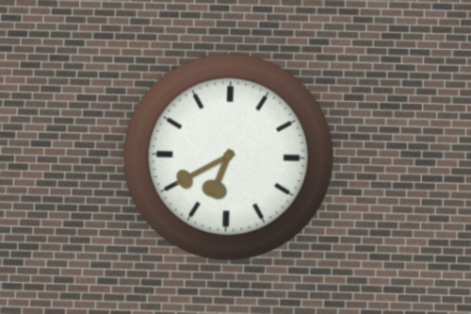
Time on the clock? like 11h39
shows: 6h40
